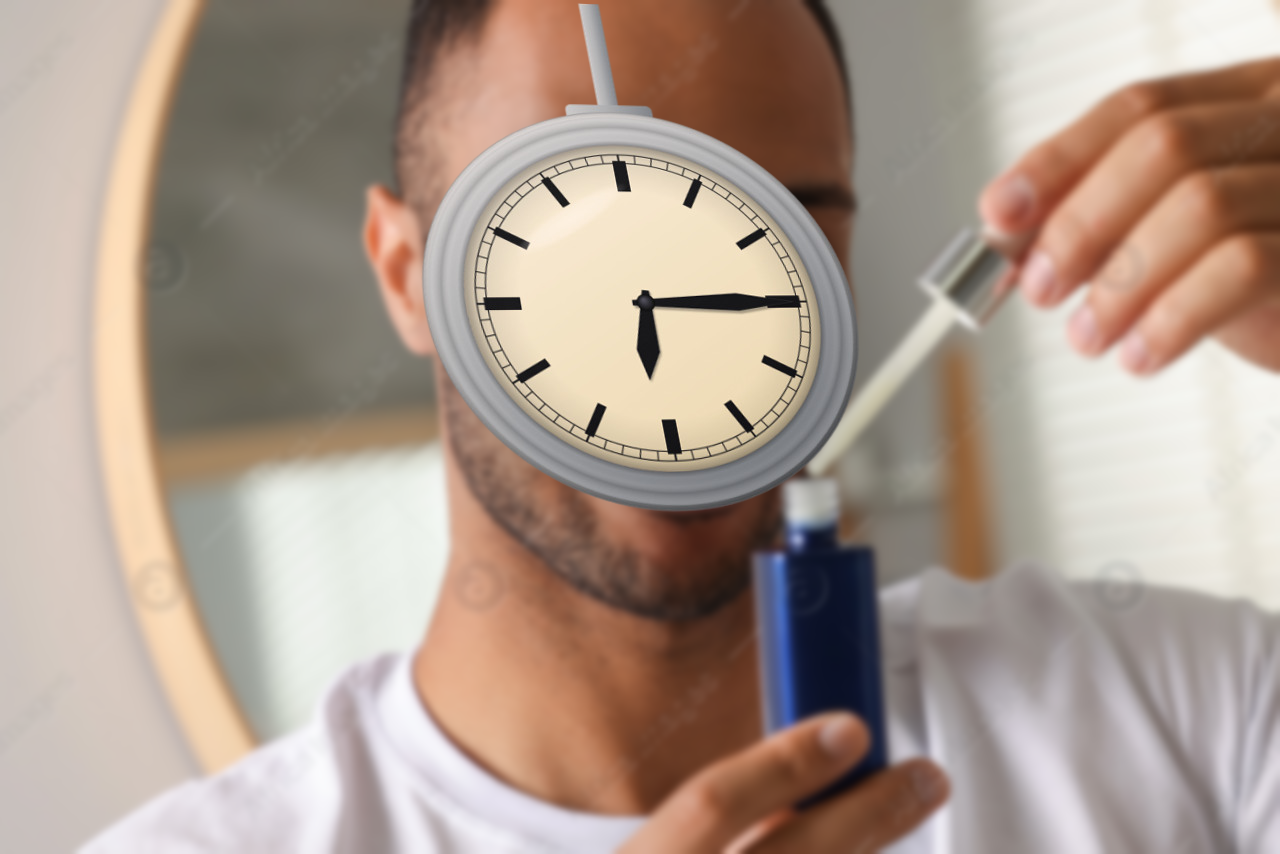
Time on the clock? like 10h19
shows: 6h15
